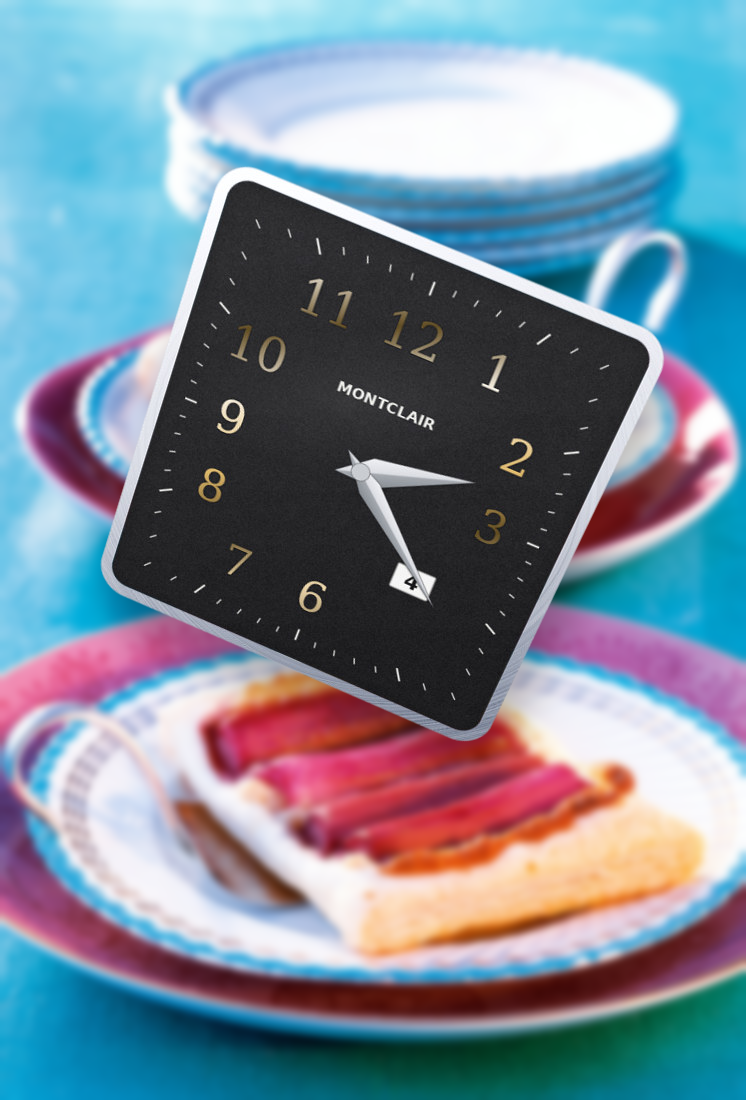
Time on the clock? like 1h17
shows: 2h22
